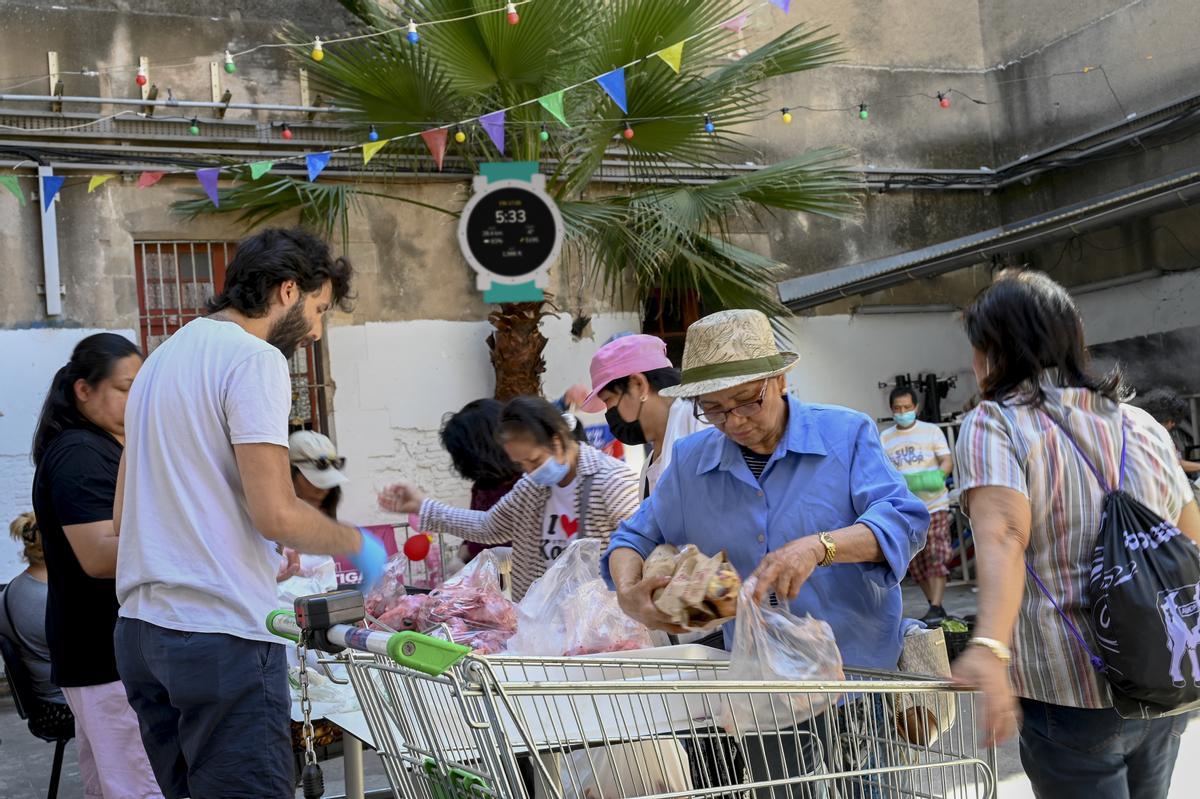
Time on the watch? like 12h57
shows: 5h33
